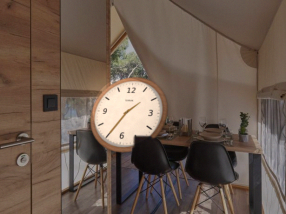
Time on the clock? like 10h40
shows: 1h35
